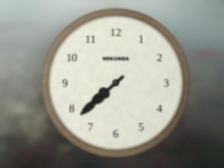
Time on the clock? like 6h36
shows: 7h38
